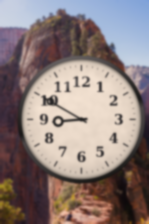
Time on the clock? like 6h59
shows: 8h50
